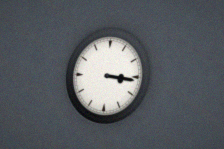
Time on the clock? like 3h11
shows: 3h16
